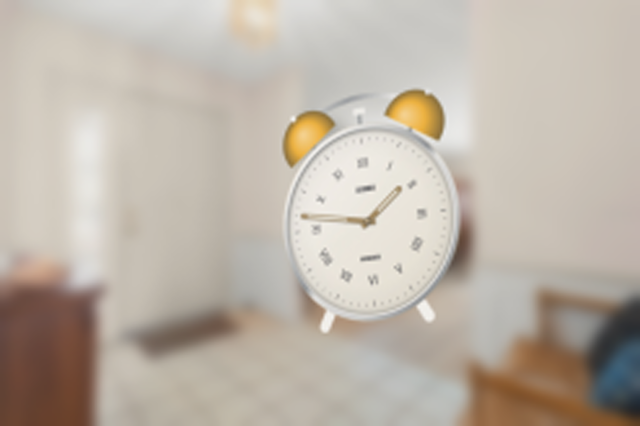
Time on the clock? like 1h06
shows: 1h47
